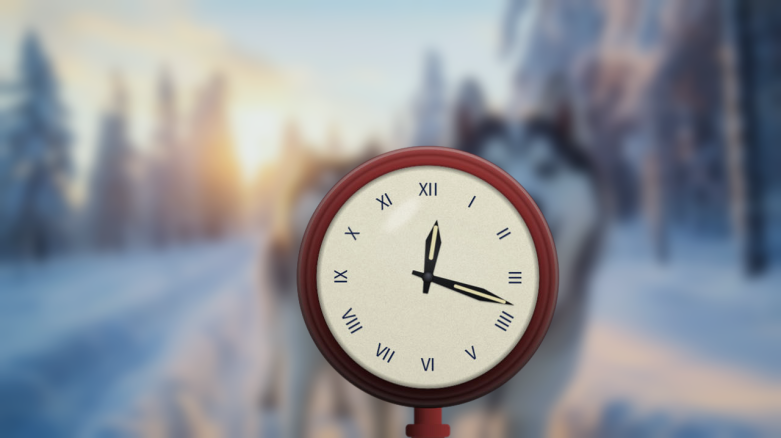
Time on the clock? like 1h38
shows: 12h18
